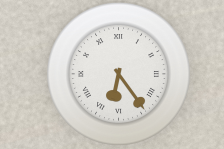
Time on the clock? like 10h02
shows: 6h24
